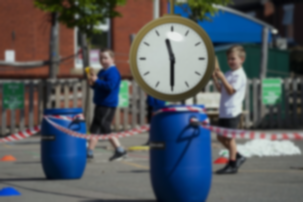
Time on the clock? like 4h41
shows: 11h30
